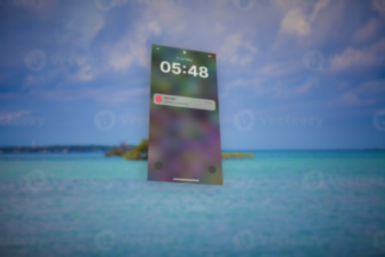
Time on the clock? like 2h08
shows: 5h48
